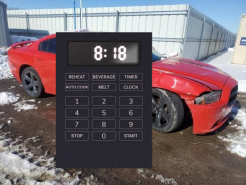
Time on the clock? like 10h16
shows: 8h18
